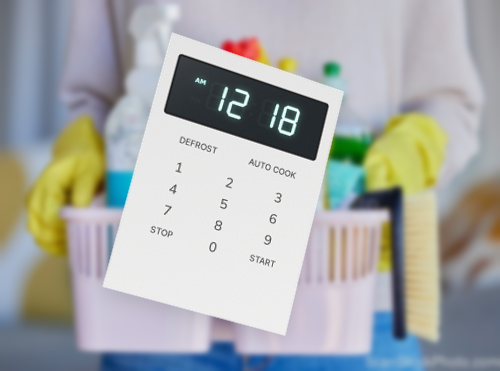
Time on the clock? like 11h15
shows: 12h18
